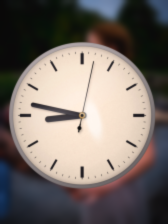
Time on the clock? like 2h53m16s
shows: 8h47m02s
